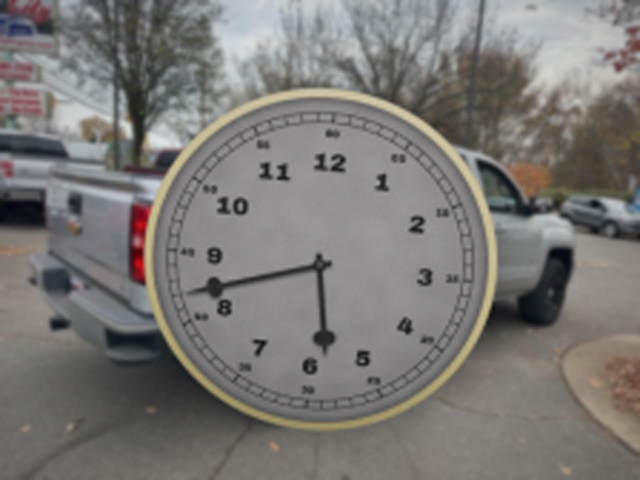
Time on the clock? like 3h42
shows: 5h42
